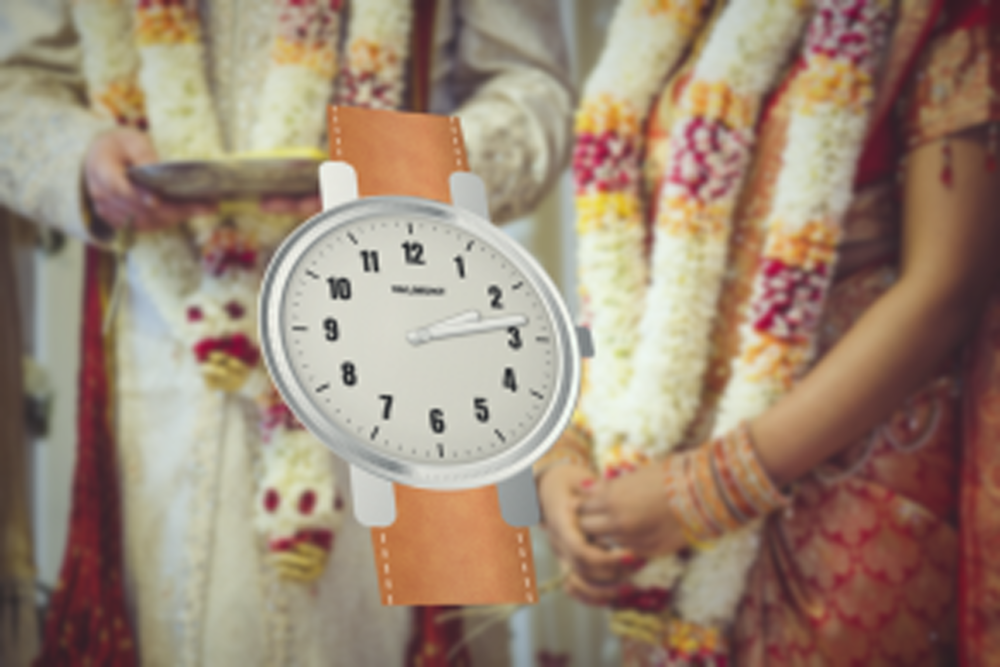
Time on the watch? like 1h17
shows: 2h13
